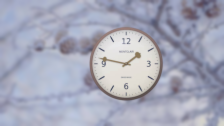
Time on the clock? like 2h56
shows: 1h47
